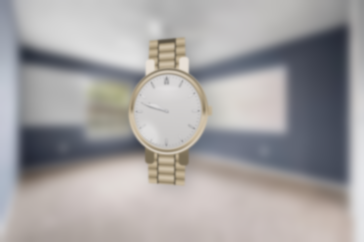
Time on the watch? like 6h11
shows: 9h48
